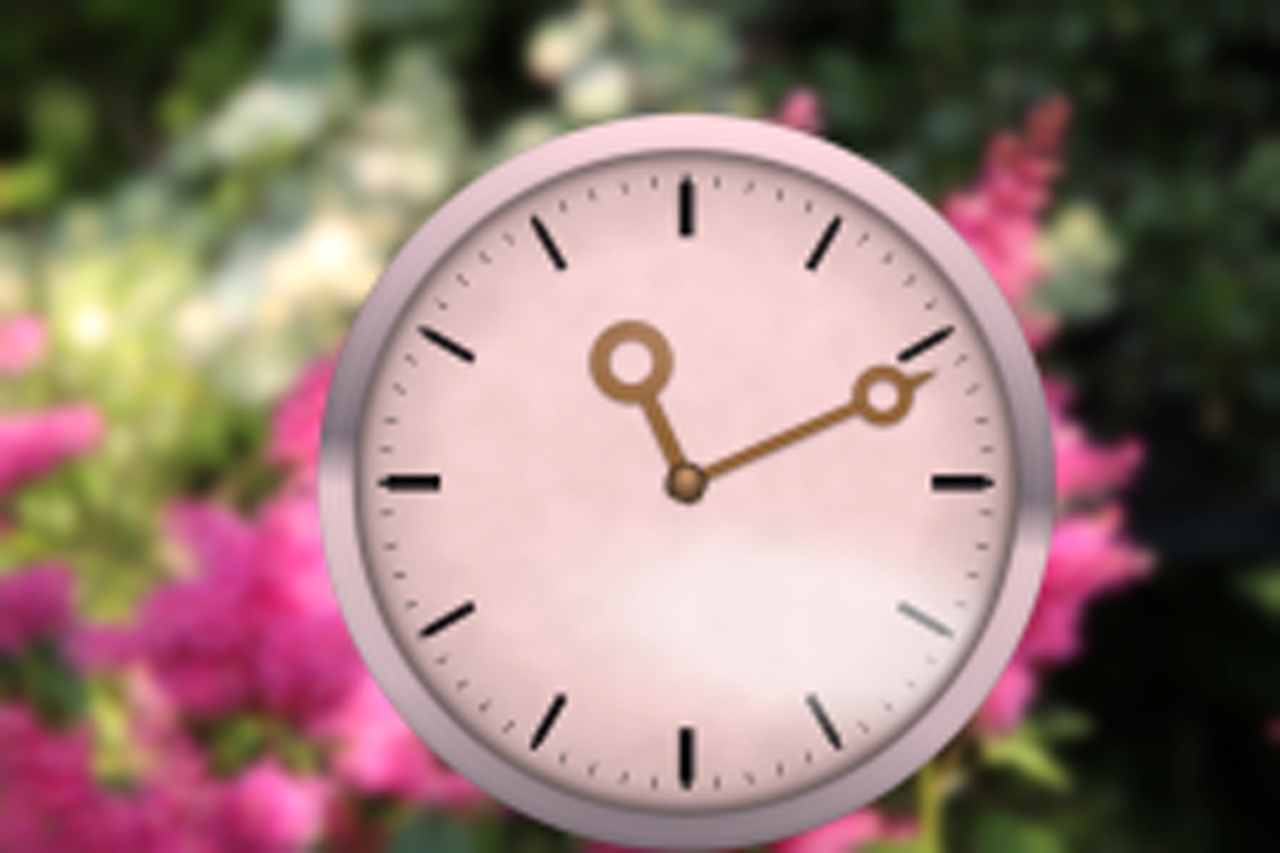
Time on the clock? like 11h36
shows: 11h11
